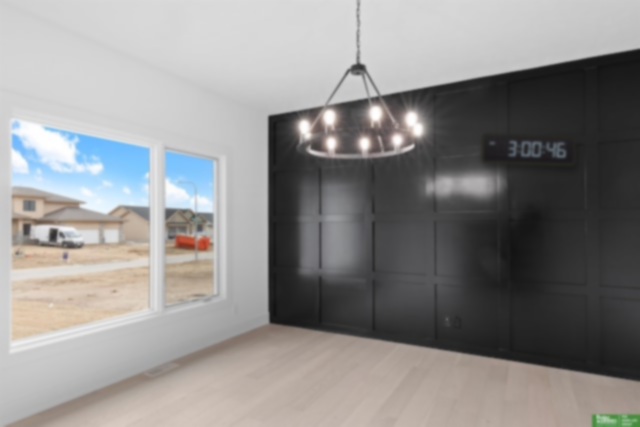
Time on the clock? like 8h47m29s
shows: 3h00m46s
